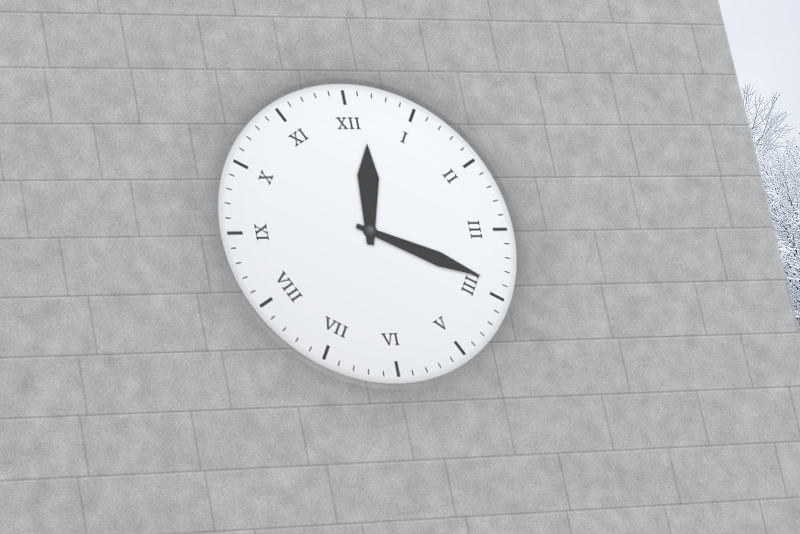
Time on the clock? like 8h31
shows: 12h19
